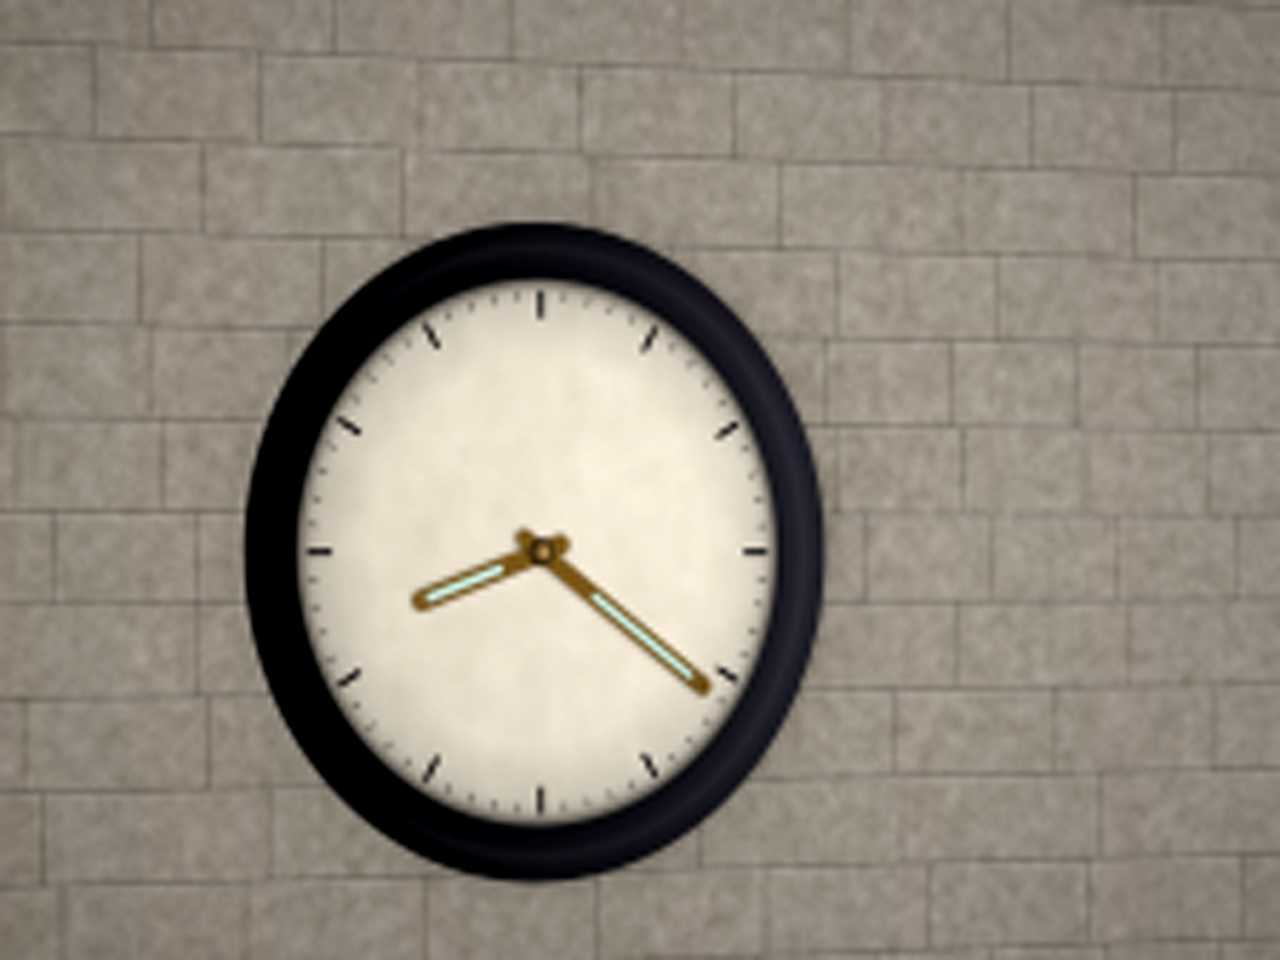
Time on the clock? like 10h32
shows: 8h21
